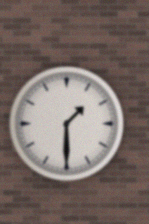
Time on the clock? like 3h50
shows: 1h30
